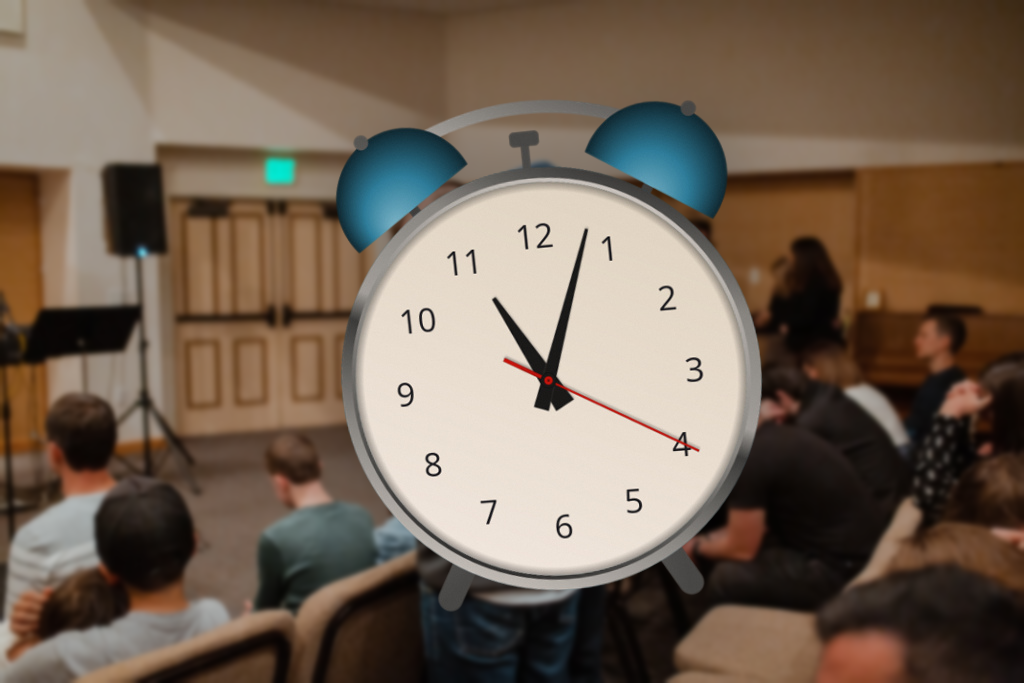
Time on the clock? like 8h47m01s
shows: 11h03m20s
